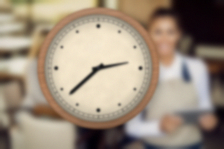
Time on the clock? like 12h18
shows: 2h38
